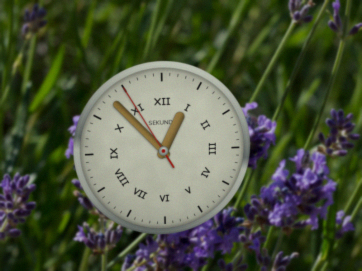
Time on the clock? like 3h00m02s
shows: 12h52m55s
